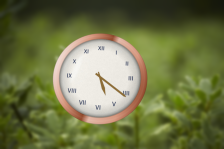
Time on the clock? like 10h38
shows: 5h21
